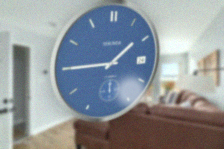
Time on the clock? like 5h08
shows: 1h45
